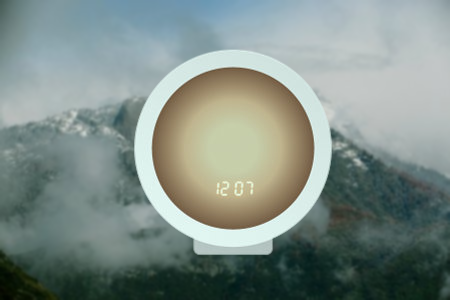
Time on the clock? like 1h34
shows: 12h07
